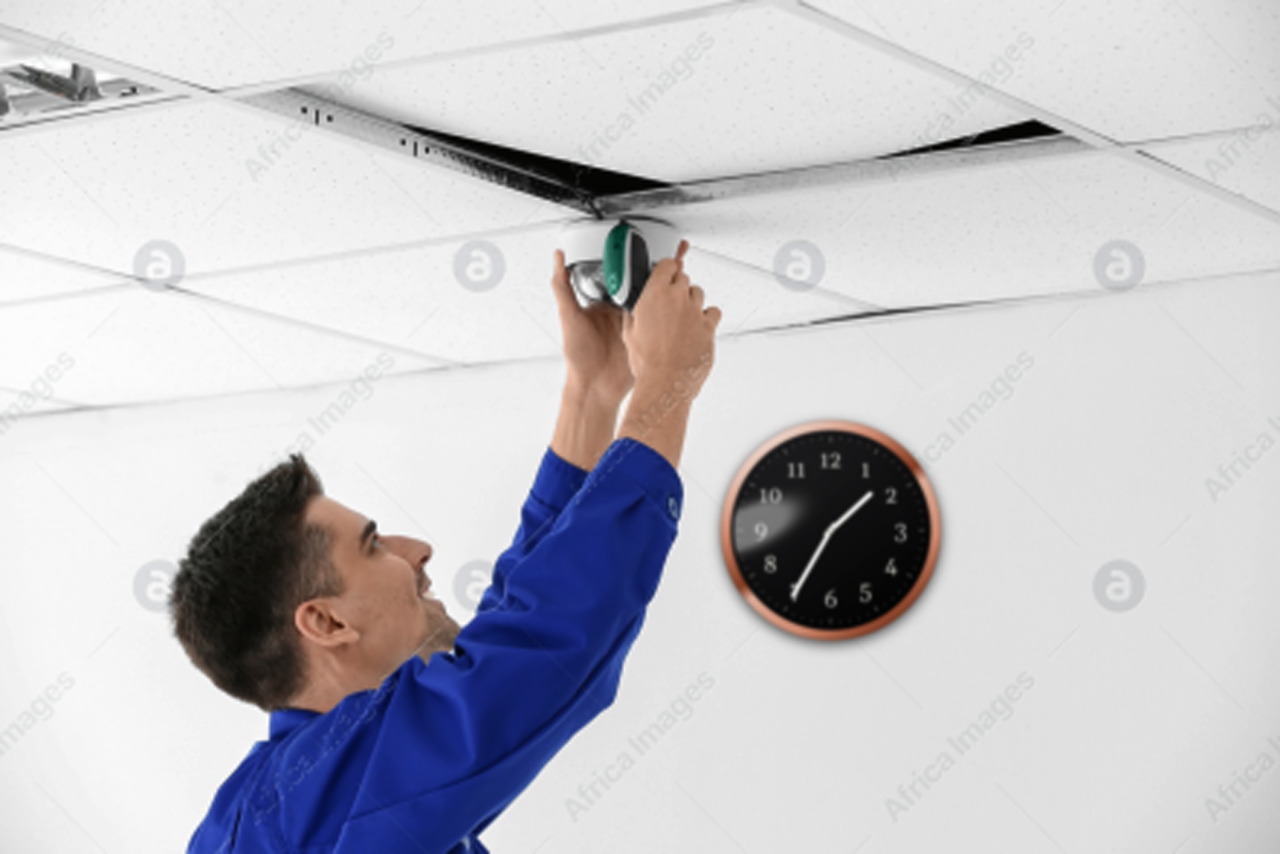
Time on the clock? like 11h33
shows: 1h35
